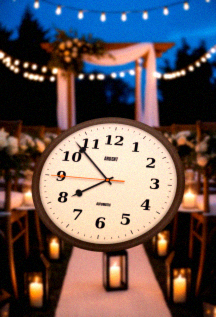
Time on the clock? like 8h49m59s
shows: 7h52m45s
